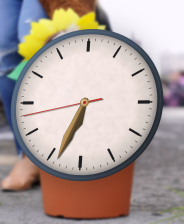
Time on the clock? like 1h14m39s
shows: 6h33m43s
